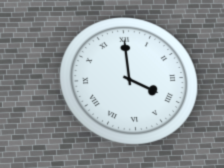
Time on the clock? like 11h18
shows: 4h00
